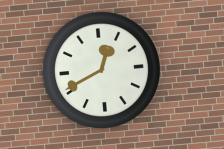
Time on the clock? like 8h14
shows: 12h41
